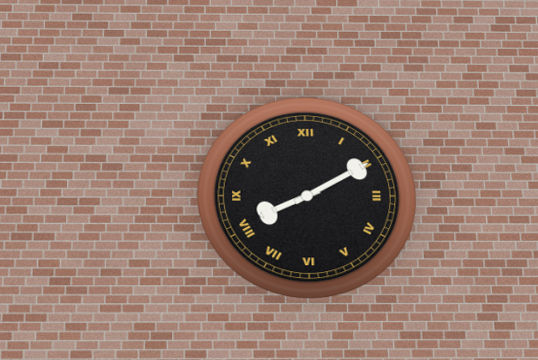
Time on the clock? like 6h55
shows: 8h10
